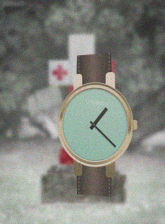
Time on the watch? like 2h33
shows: 1h22
